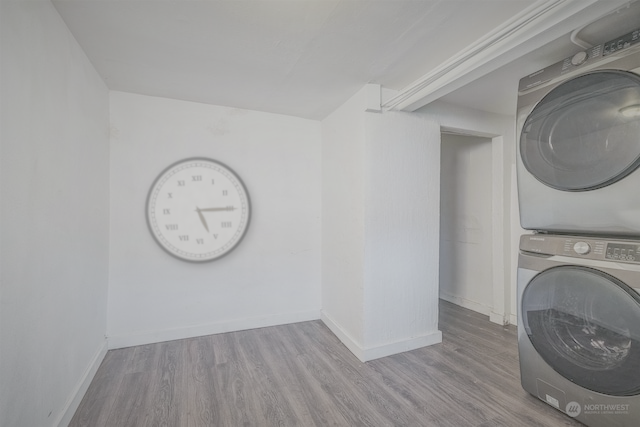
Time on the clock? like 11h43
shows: 5h15
